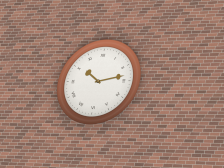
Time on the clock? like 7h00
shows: 10h13
